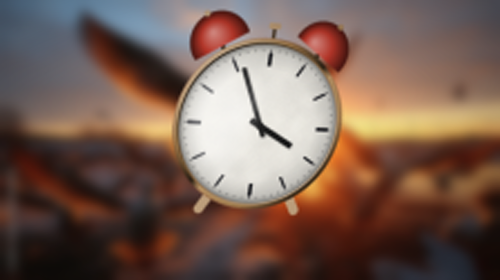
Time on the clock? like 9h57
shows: 3h56
